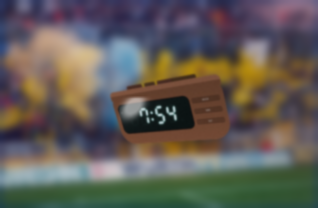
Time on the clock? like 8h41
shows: 7h54
